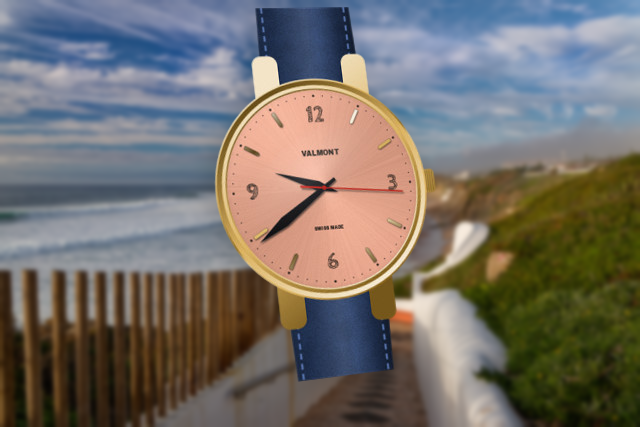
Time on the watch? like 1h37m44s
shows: 9h39m16s
